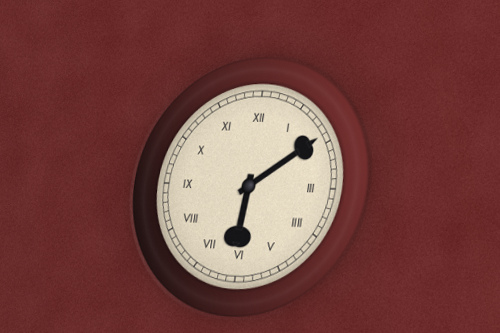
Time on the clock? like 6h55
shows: 6h09
